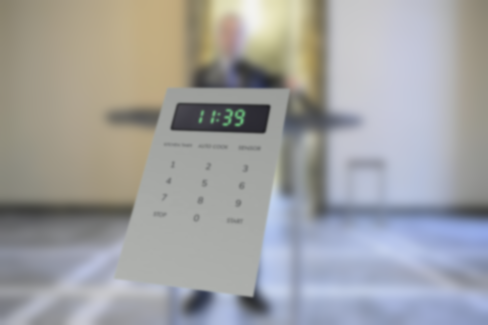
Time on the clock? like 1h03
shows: 11h39
